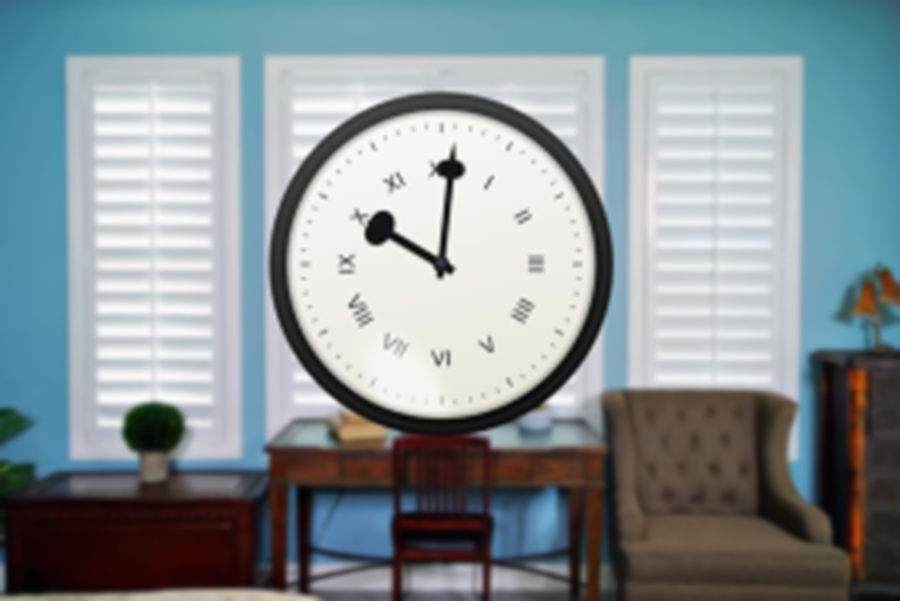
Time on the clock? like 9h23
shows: 10h01
